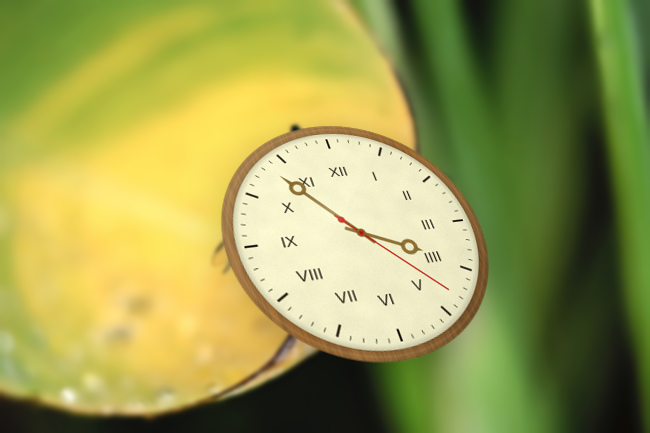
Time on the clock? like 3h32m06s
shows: 3h53m23s
